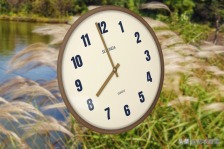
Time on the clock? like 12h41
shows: 7h59
